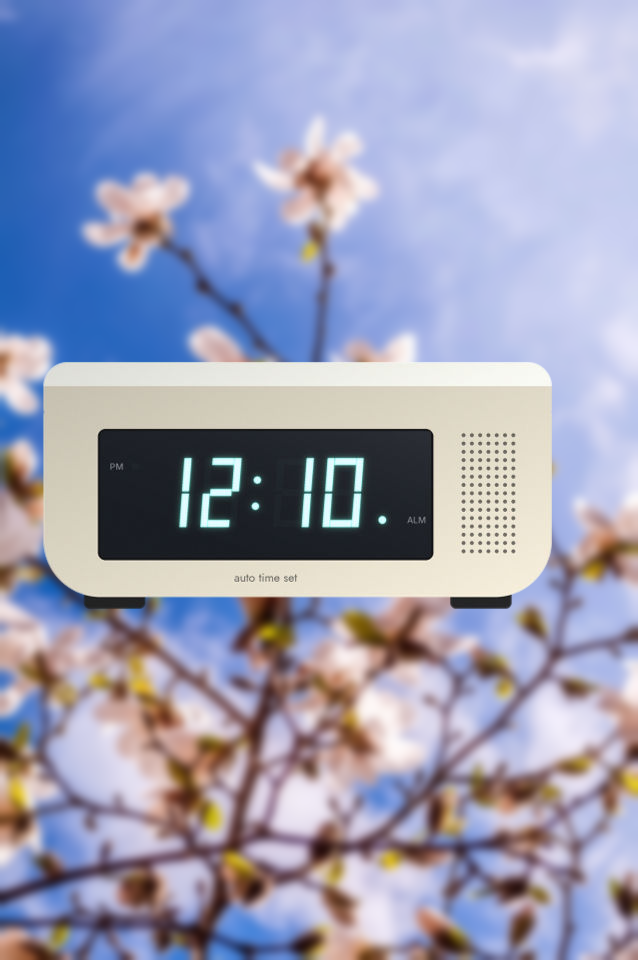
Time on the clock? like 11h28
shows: 12h10
